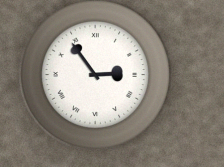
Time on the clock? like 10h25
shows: 2h54
